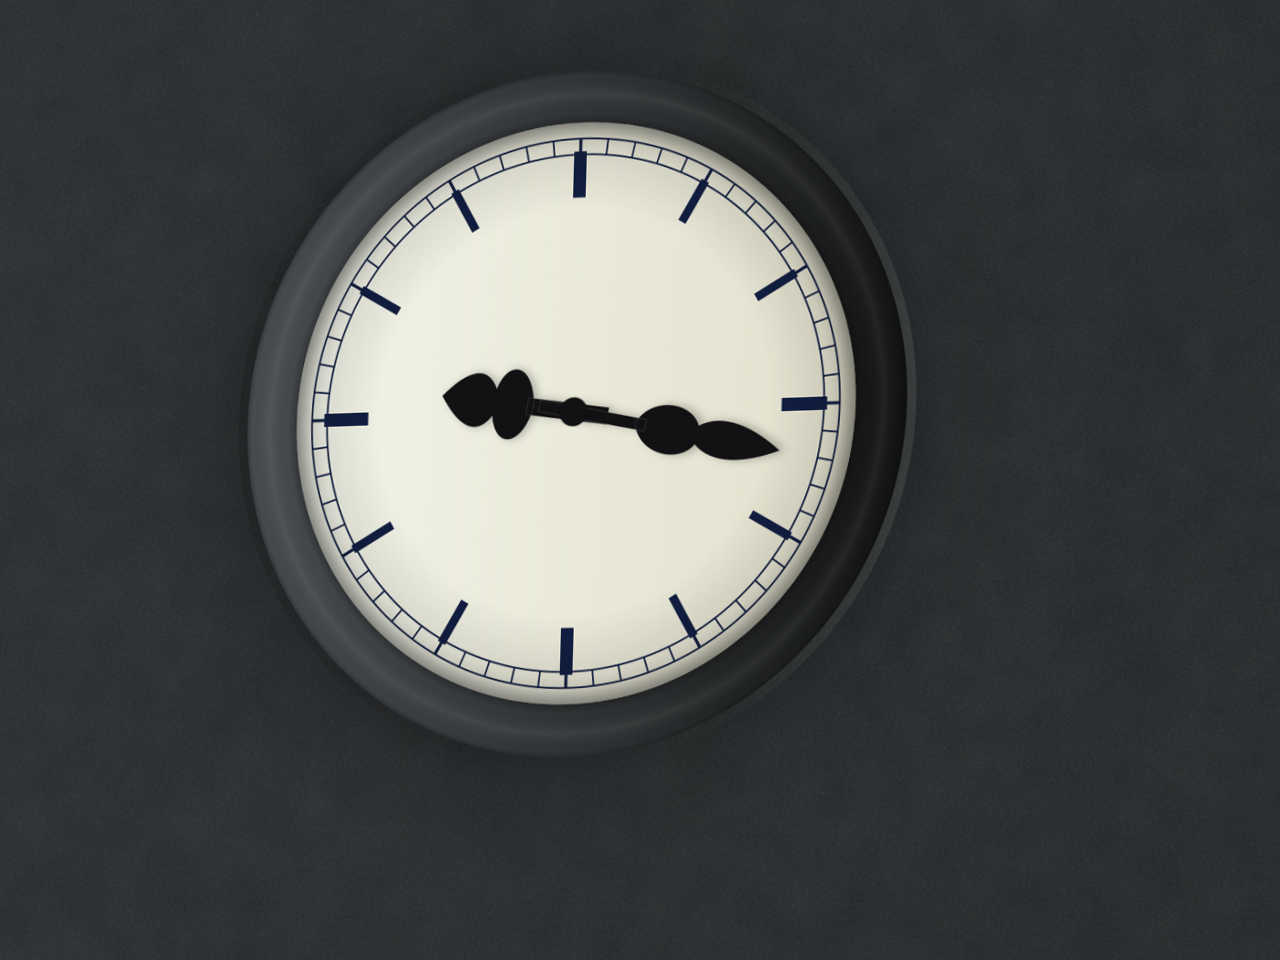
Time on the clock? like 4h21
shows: 9h17
